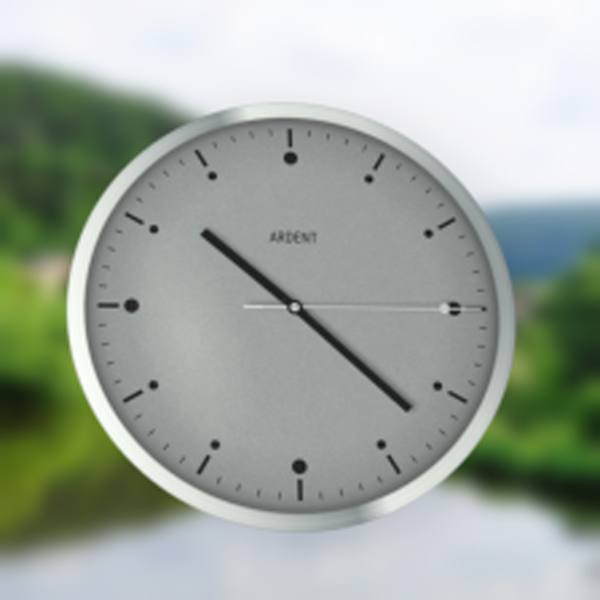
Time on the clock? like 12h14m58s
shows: 10h22m15s
